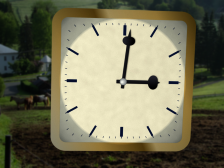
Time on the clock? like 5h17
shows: 3h01
